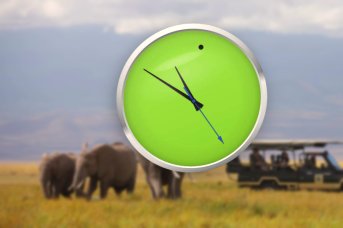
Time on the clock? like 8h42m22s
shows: 10h49m23s
